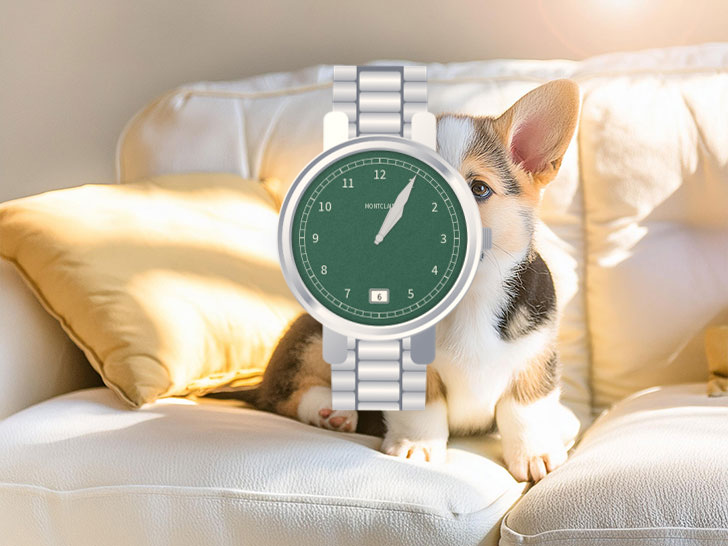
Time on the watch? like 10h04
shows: 1h05
